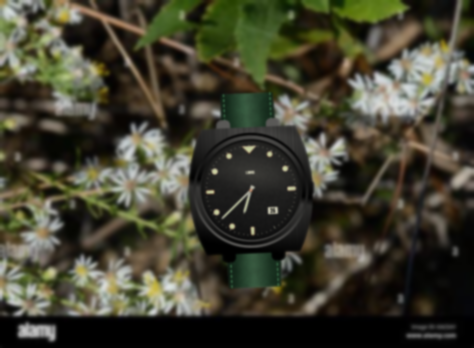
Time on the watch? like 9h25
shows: 6h38
